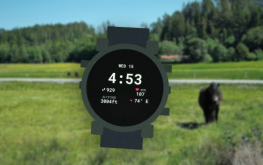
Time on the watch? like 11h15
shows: 4h53
